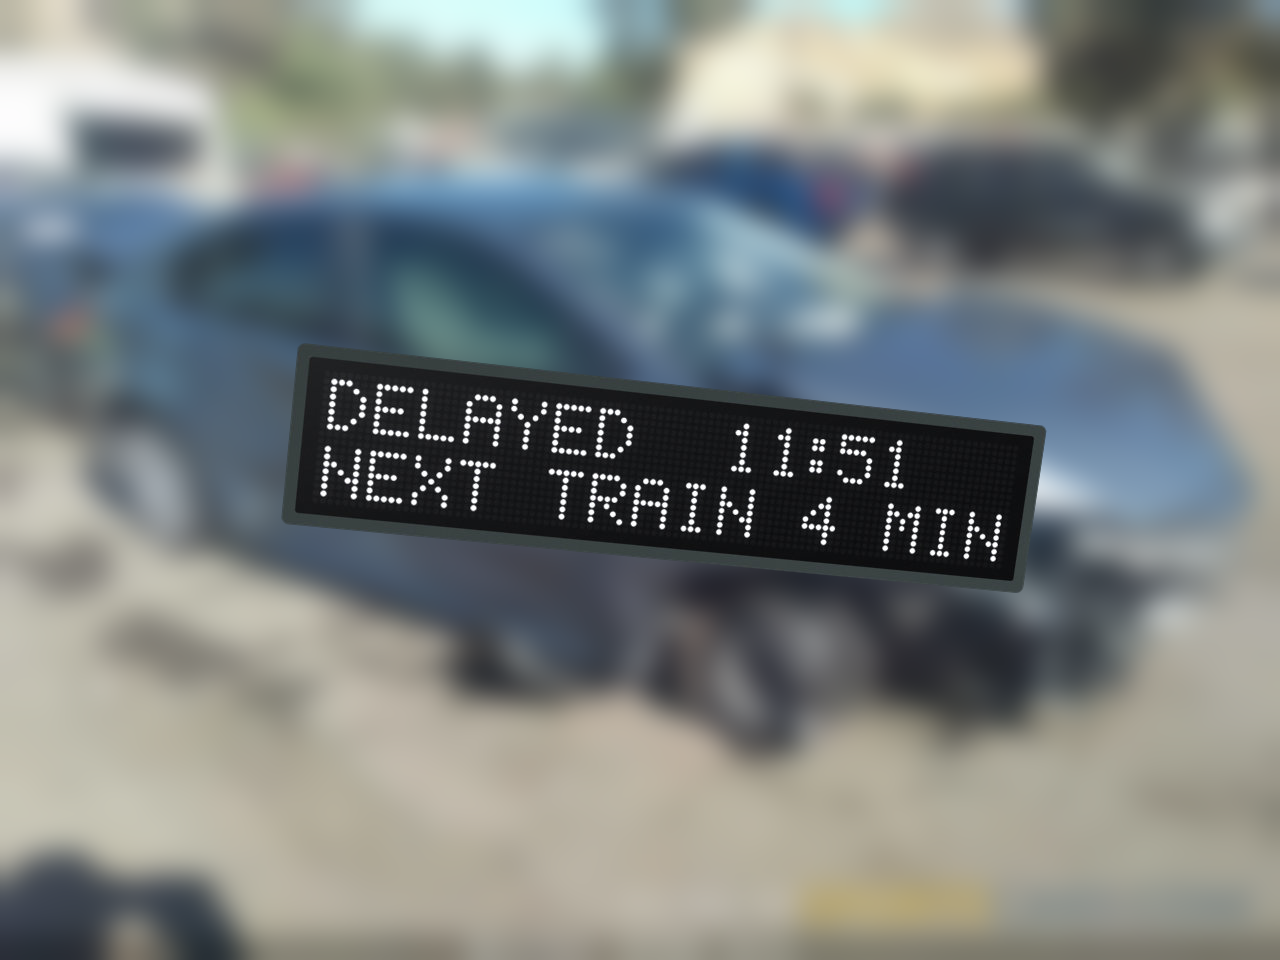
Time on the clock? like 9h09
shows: 11h51
